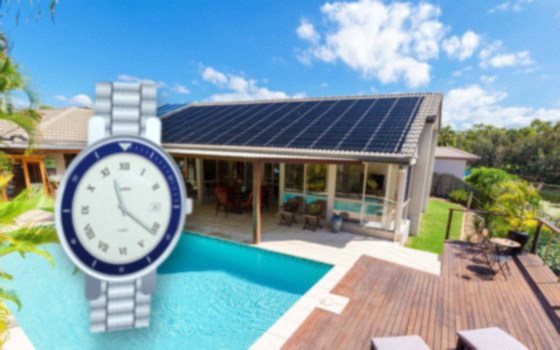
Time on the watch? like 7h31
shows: 11h21
